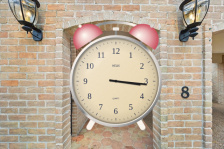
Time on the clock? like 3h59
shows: 3h16
